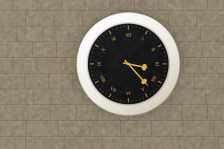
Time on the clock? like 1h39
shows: 3h23
